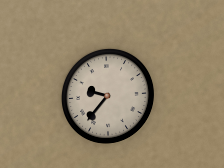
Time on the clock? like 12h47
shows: 9h37
